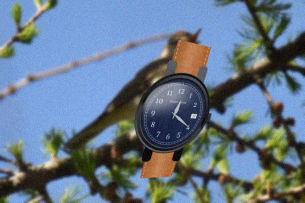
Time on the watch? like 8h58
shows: 12h20
